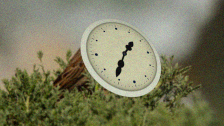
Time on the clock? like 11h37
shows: 1h36
